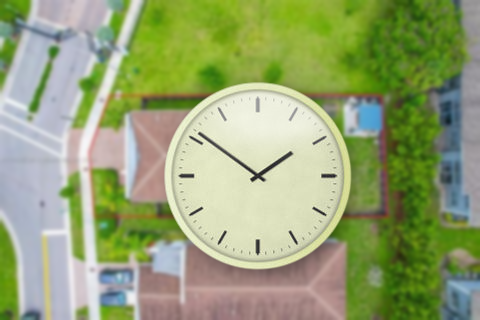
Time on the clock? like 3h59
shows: 1h51
